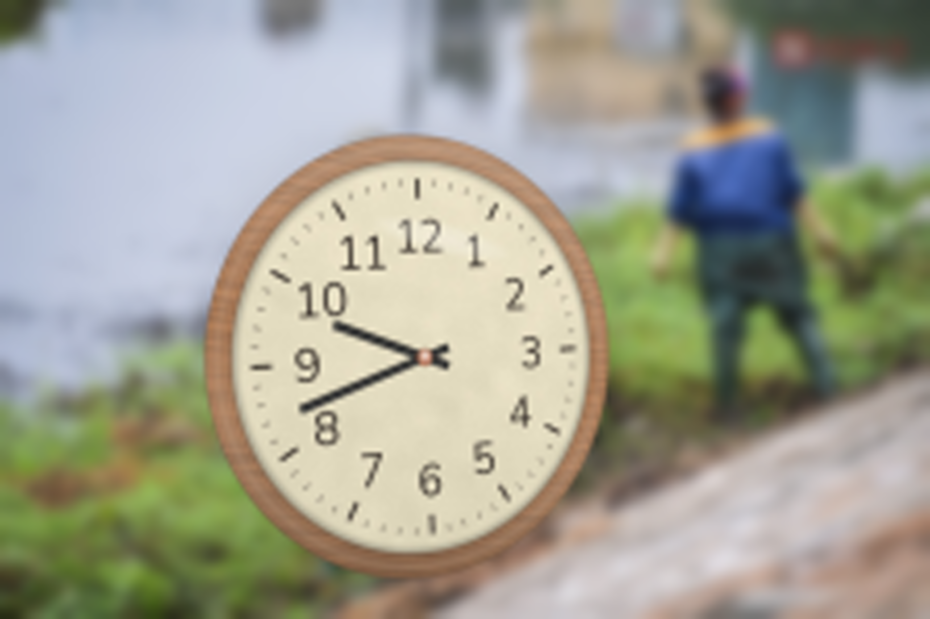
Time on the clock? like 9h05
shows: 9h42
